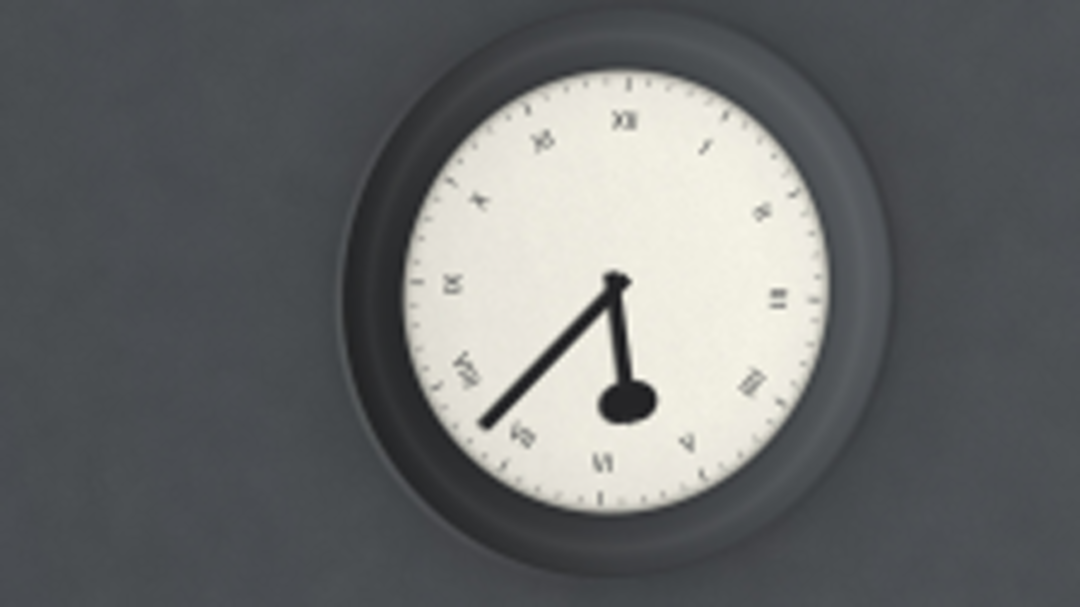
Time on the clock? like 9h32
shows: 5h37
